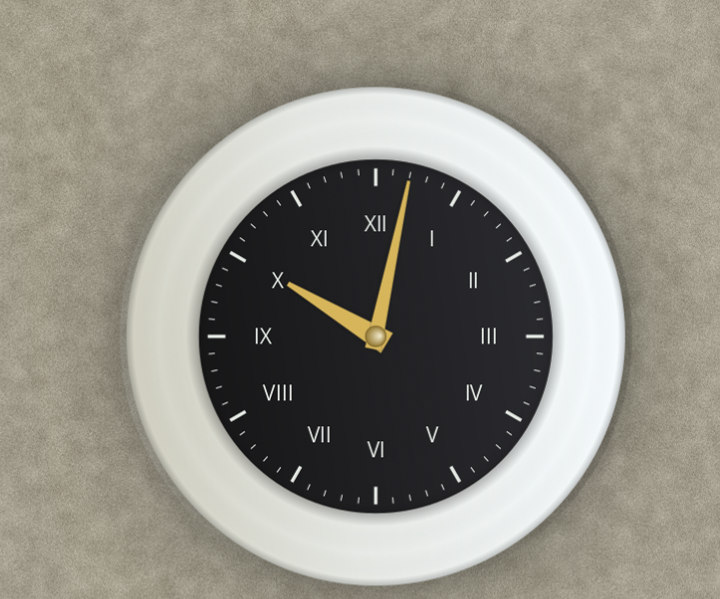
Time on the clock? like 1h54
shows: 10h02
